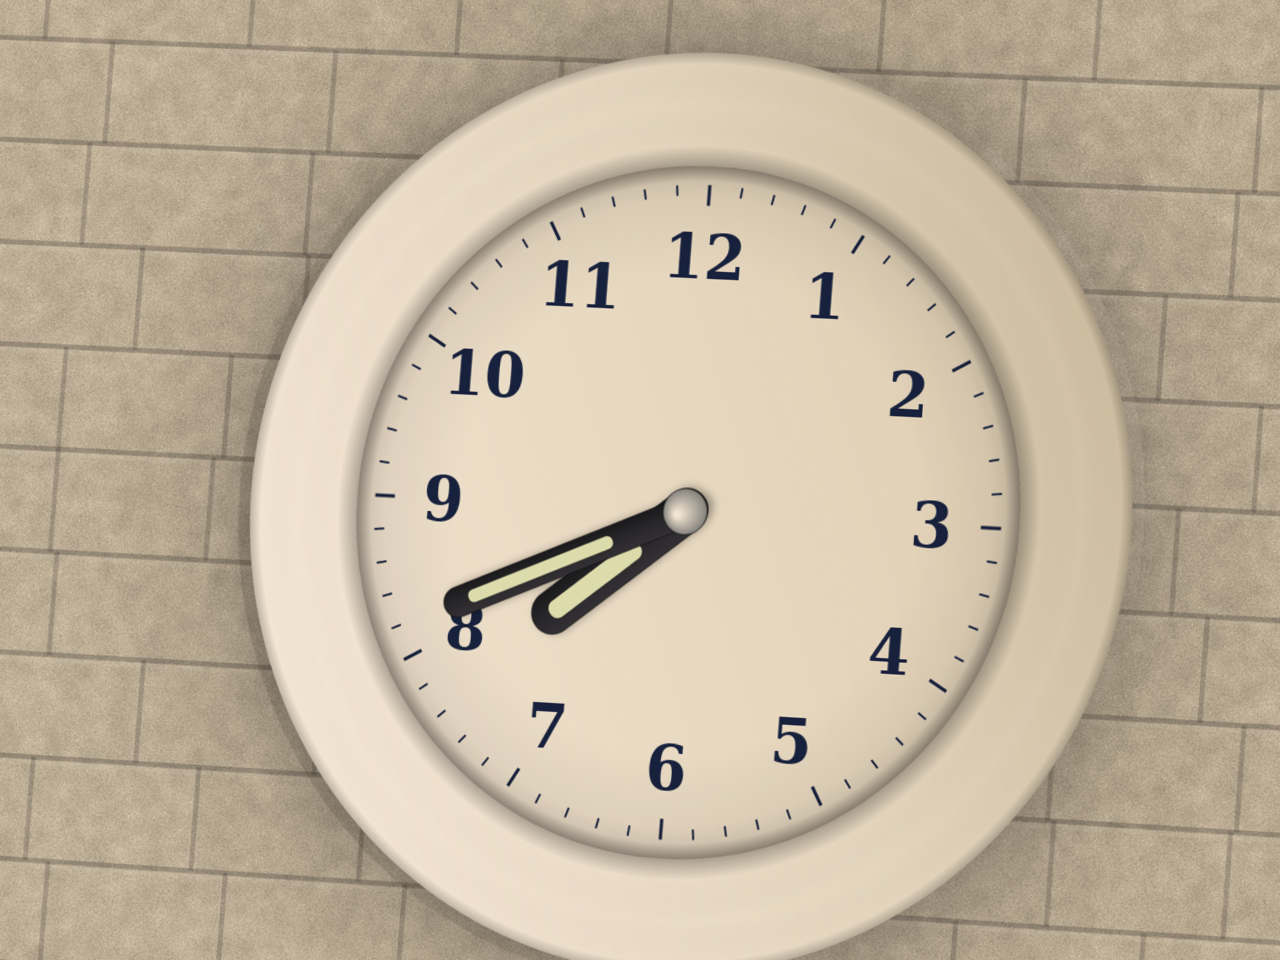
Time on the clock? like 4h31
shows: 7h41
